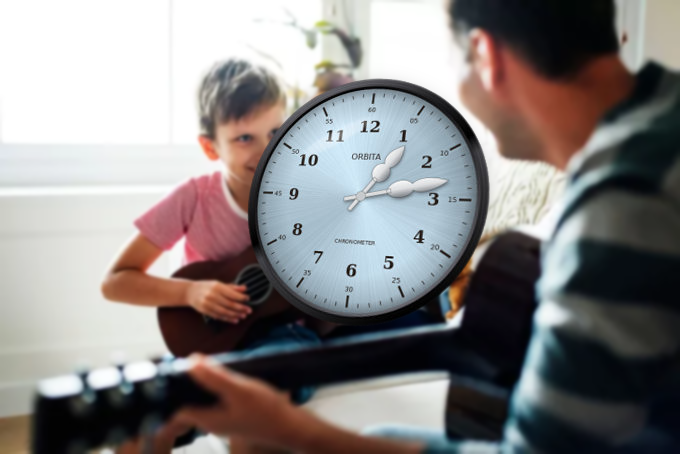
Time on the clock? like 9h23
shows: 1h13
